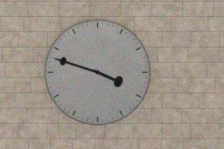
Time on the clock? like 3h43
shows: 3h48
